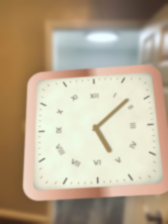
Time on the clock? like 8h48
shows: 5h08
